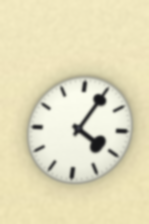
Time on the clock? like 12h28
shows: 4h05
